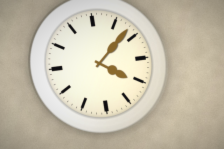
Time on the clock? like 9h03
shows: 4h08
